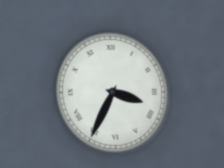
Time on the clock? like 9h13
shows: 3h35
